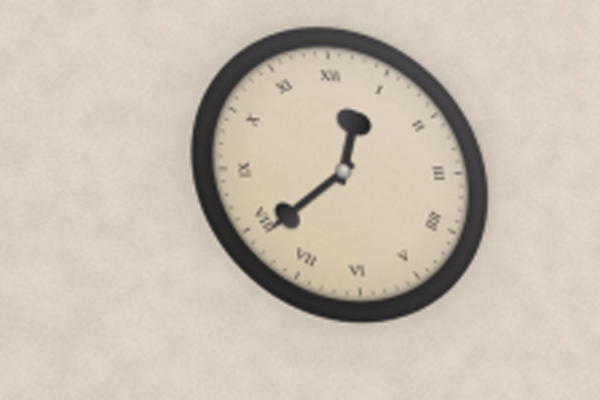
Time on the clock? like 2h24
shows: 12h39
